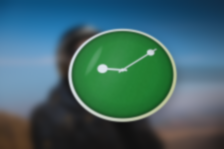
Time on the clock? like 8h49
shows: 9h09
